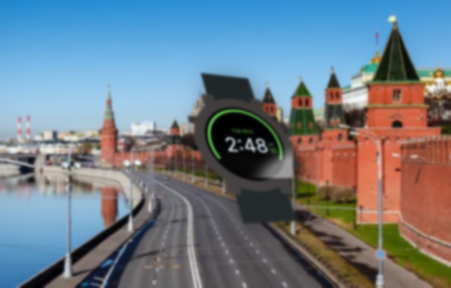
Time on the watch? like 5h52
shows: 2h48
